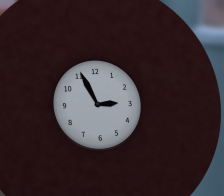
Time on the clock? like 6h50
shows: 2h56
